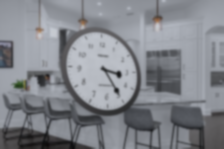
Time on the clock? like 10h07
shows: 3h25
